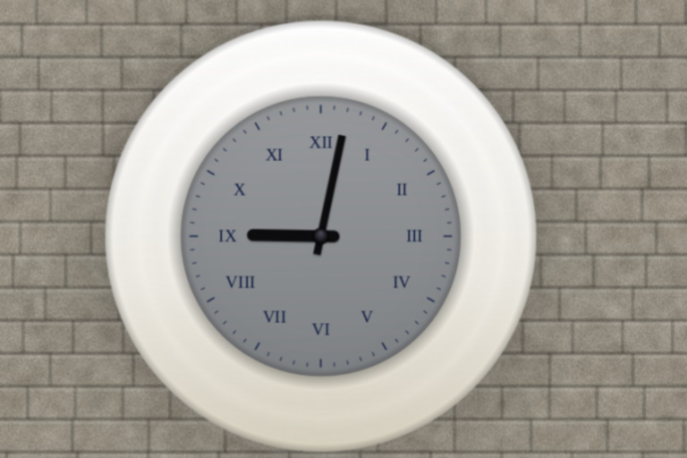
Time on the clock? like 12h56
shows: 9h02
